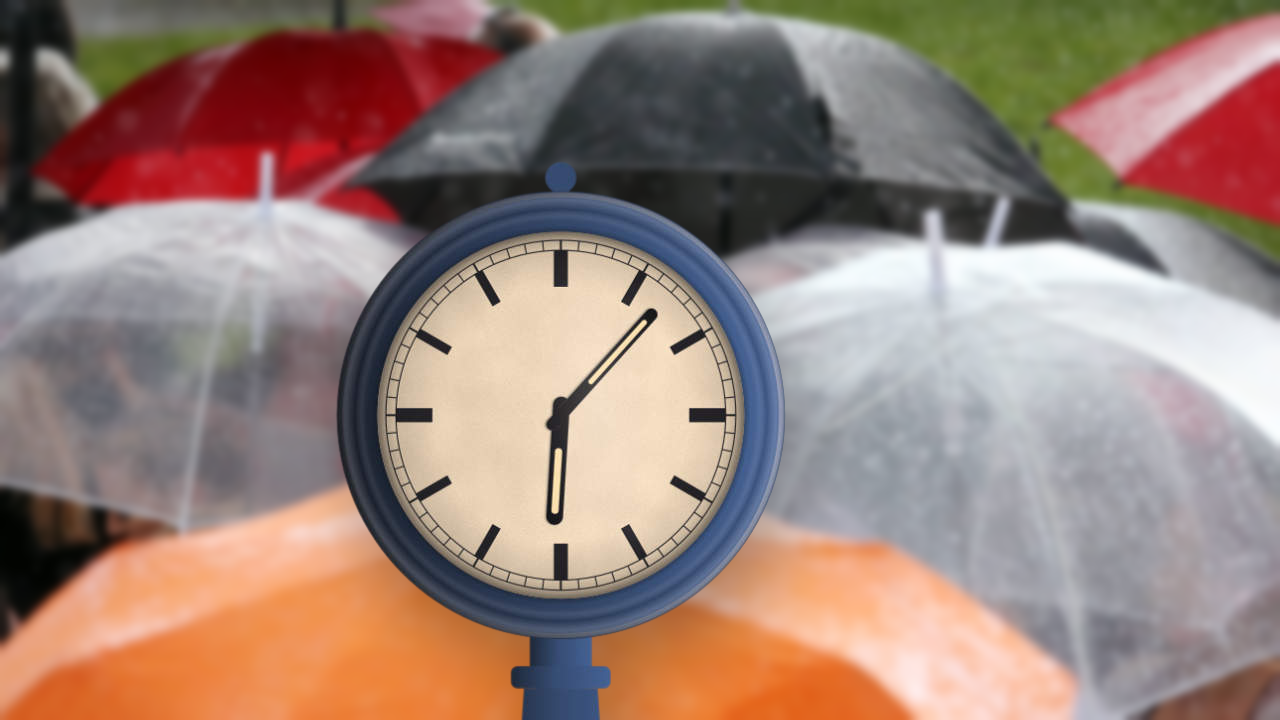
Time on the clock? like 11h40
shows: 6h07
